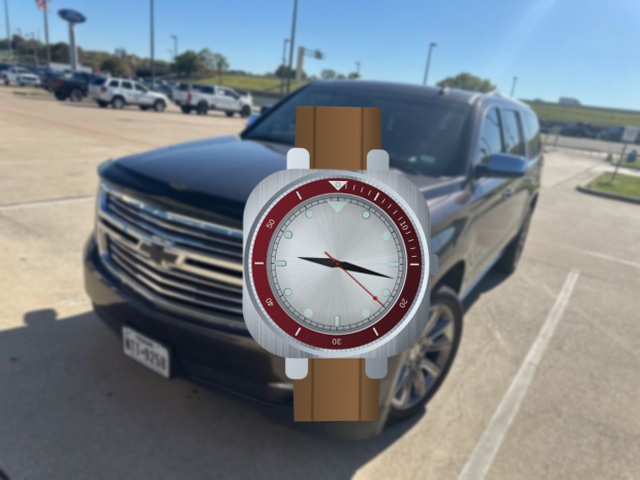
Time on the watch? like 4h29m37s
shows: 9h17m22s
